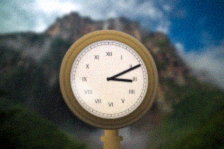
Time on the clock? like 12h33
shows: 3h11
